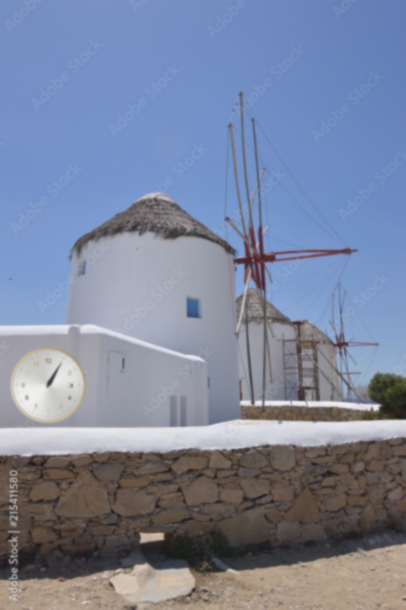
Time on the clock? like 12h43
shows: 1h05
